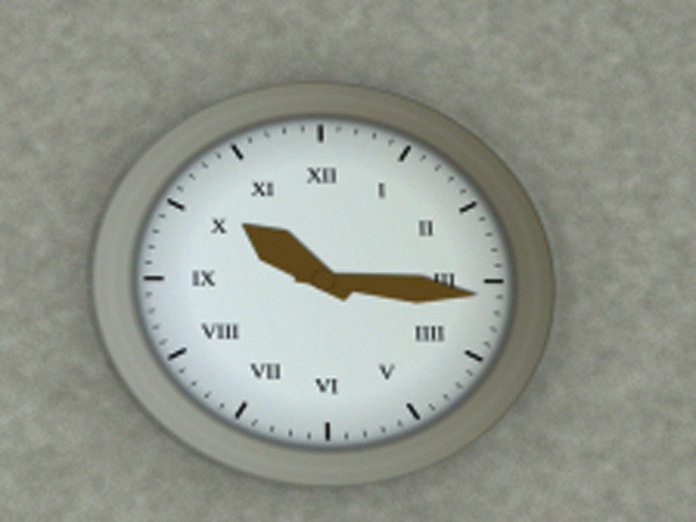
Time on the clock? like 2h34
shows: 10h16
